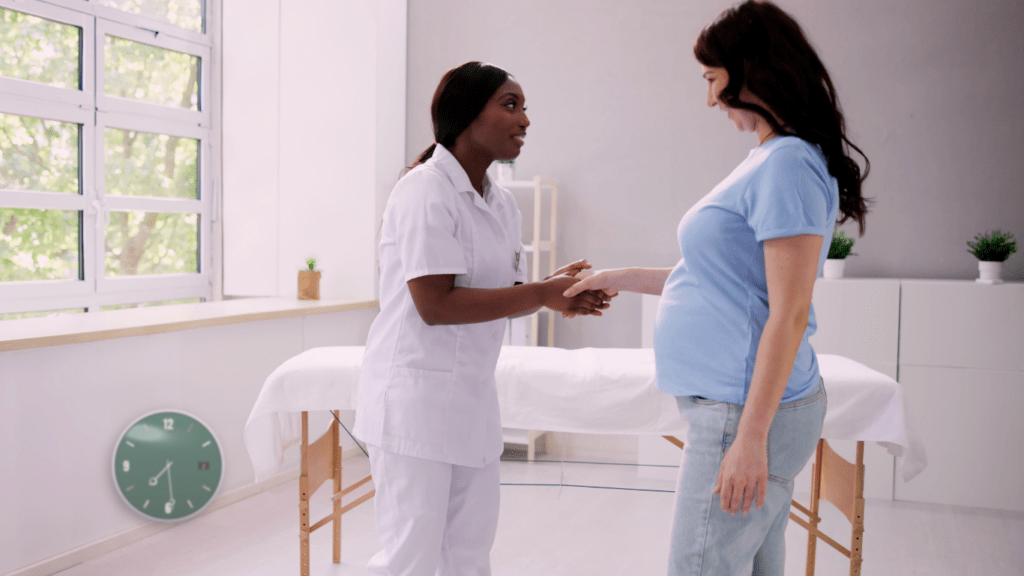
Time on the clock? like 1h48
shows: 7h29
